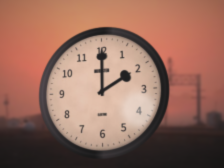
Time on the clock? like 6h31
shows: 2h00
